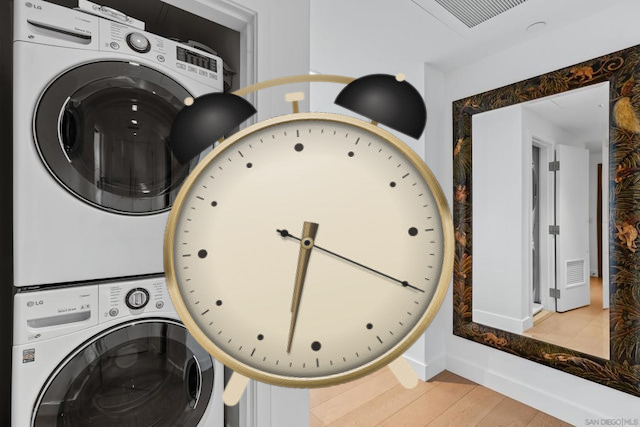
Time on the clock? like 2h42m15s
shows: 6h32m20s
